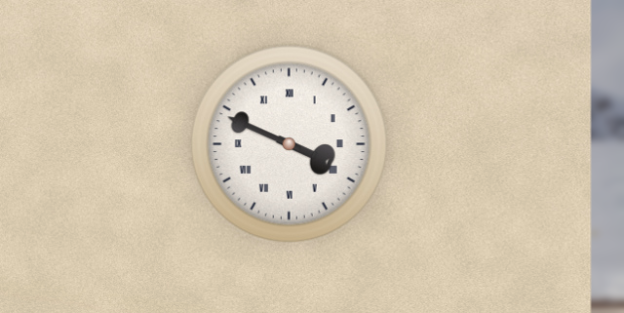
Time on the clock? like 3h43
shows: 3h49
